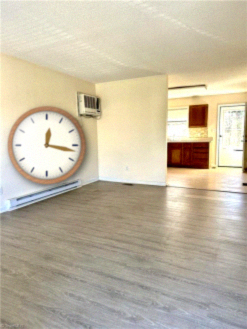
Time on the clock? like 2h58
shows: 12h17
